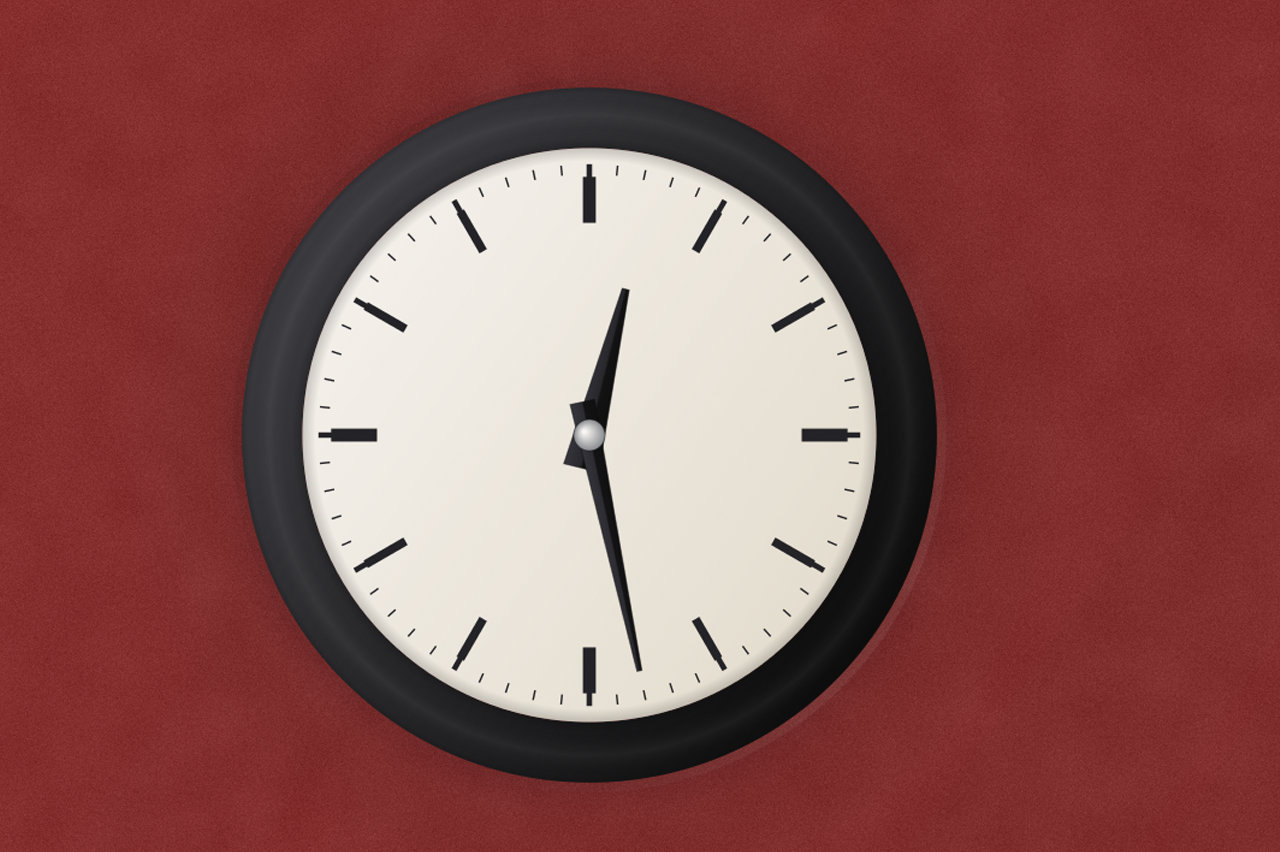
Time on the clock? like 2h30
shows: 12h28
